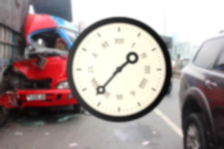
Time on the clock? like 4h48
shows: 1h37
